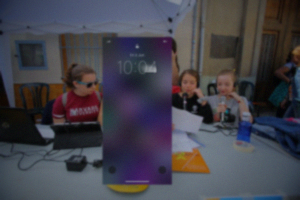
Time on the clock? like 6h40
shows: 10h04
